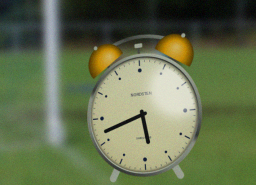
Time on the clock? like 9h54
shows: 5h42
